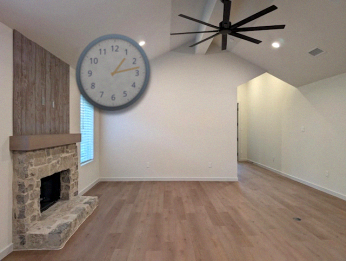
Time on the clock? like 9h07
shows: 1h13
